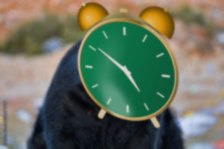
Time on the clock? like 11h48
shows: 4h51
